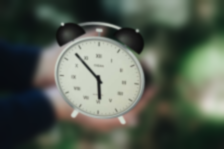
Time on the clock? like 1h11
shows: 5h53
